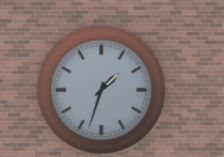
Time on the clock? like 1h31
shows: 1h33
